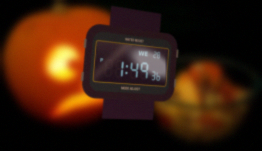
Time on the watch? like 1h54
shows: 1h49
